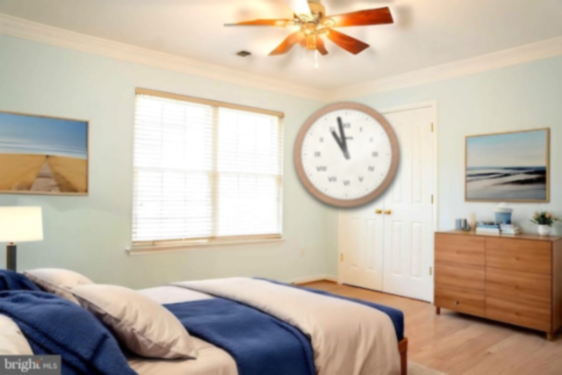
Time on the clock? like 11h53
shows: 10h58
